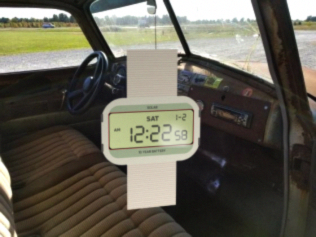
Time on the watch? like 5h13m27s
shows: 12h22m58s
